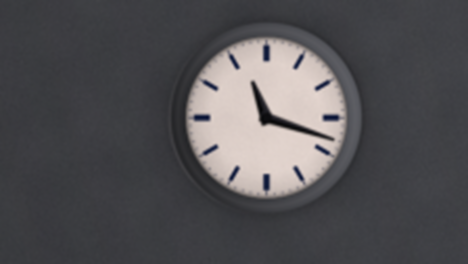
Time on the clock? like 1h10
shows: 11h18
